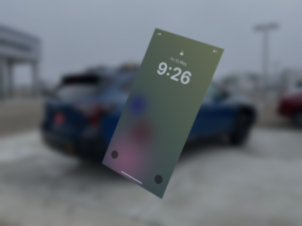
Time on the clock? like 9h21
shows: 9h26
